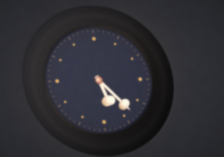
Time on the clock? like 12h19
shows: 5h23
